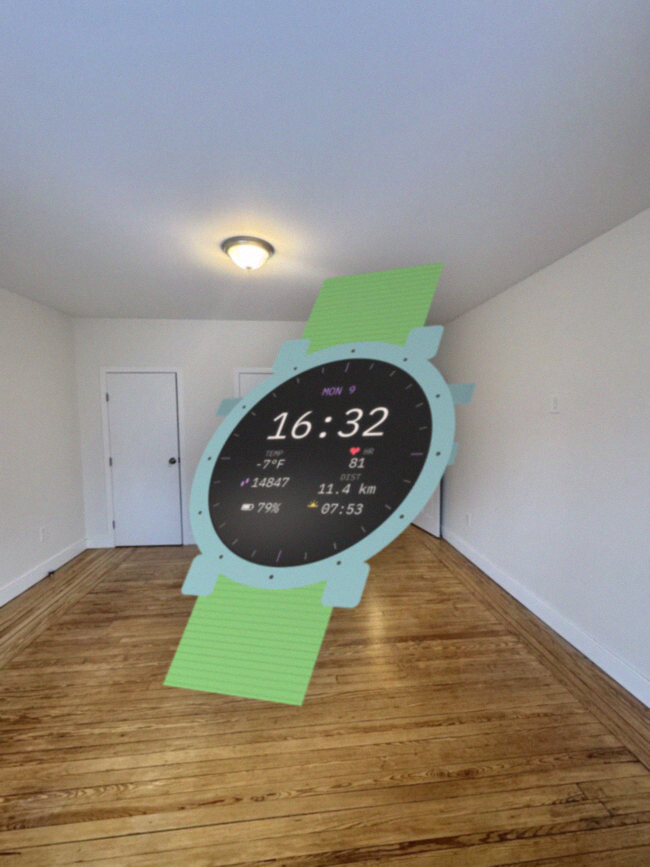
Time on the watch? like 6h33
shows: 16h32
